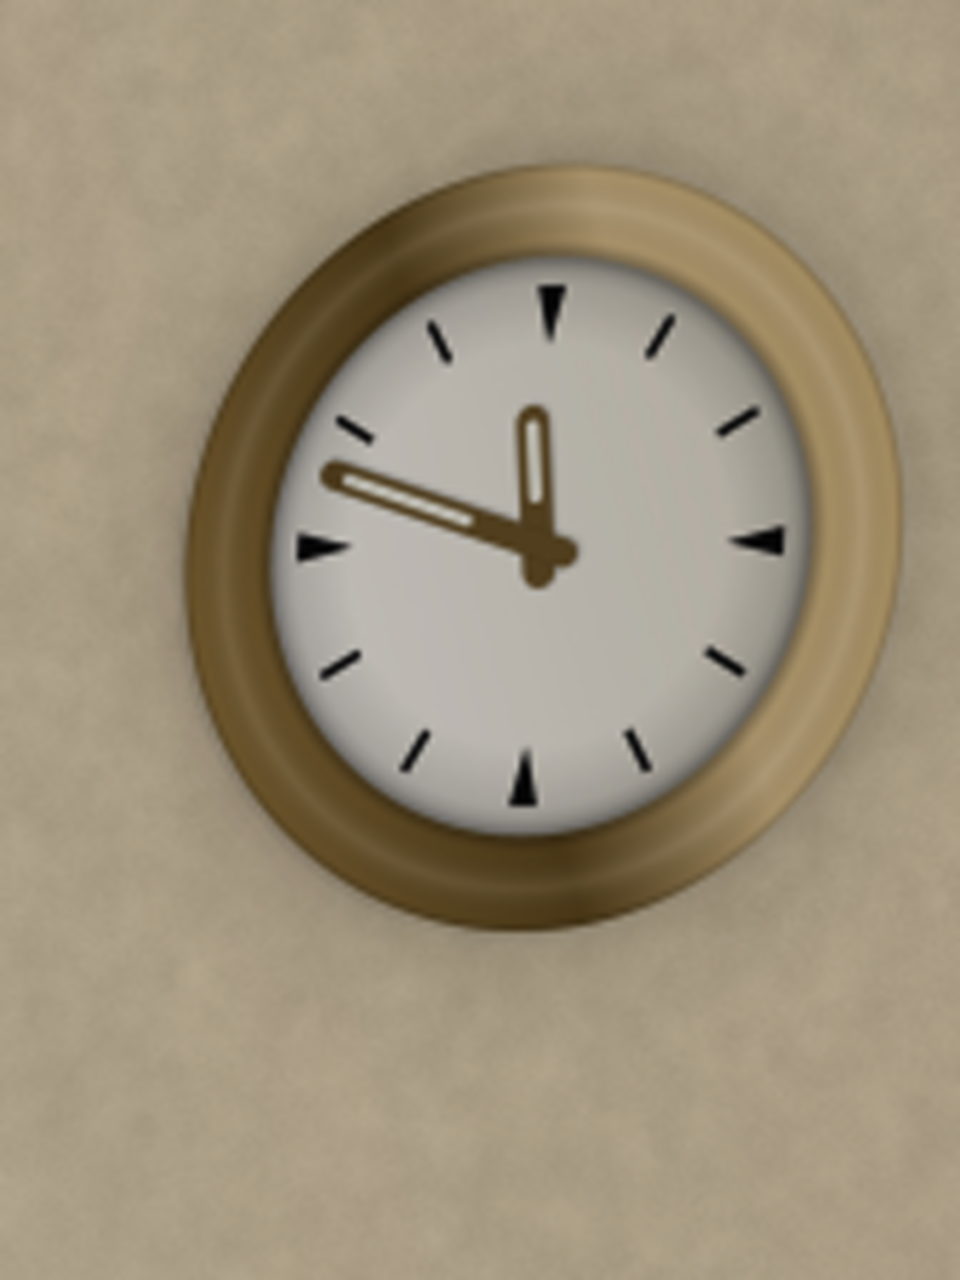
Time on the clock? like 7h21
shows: 11h48
